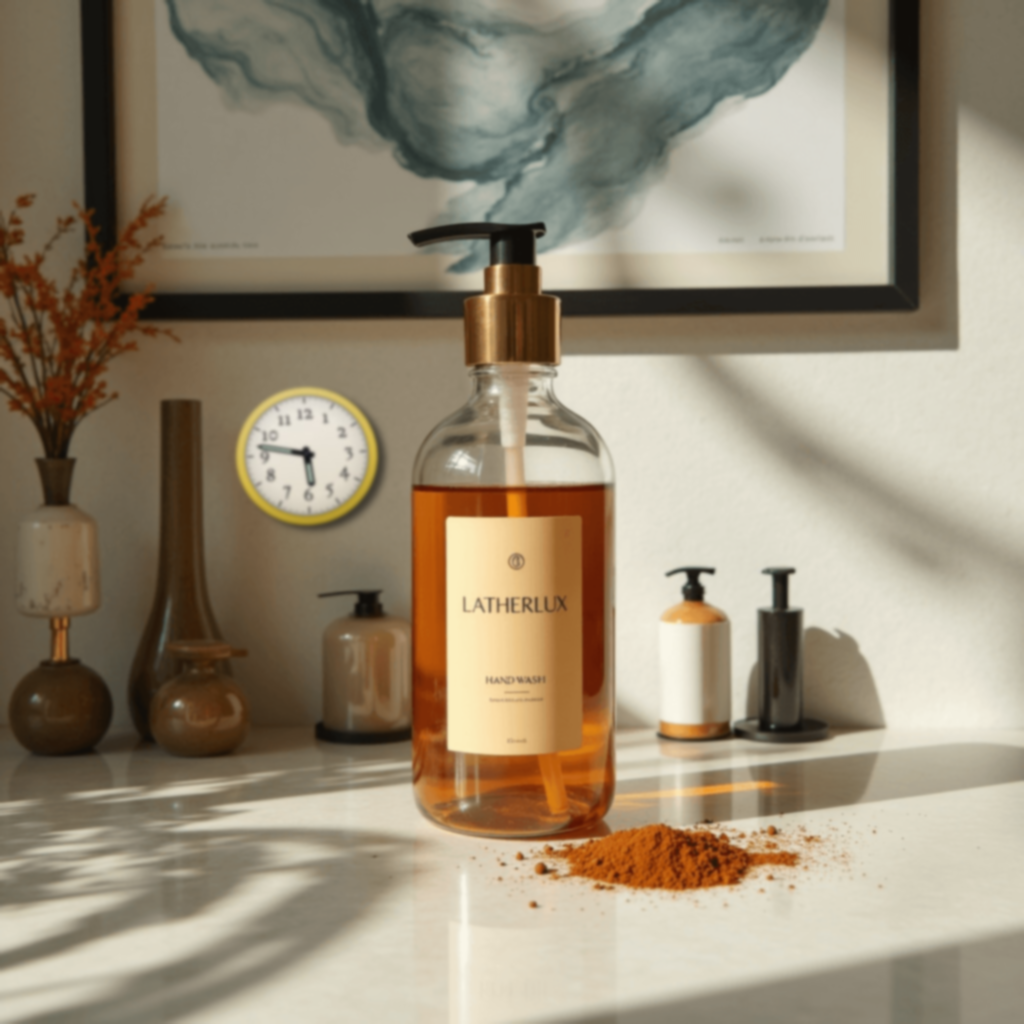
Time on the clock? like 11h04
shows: 5h47
